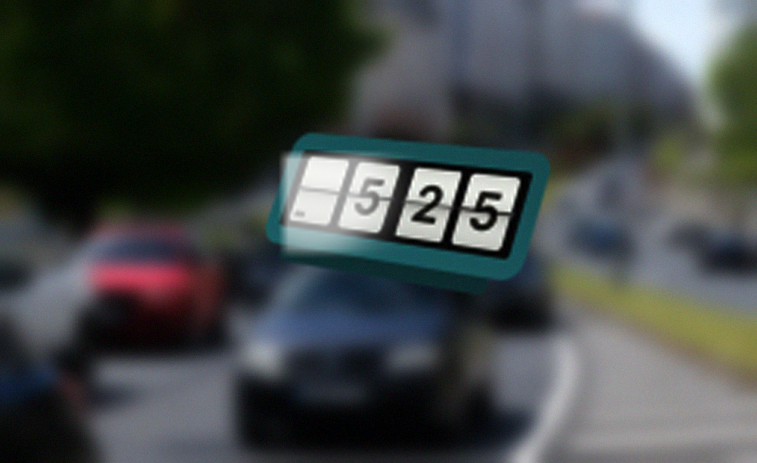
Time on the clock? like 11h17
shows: 5h25
